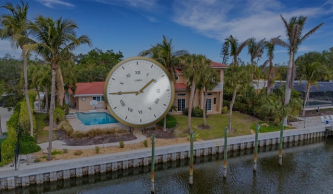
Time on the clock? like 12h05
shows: 1h45
